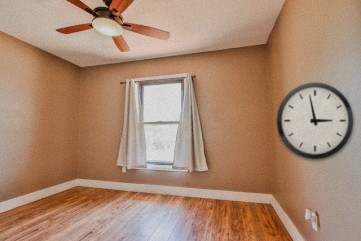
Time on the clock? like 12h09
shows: 2h58
